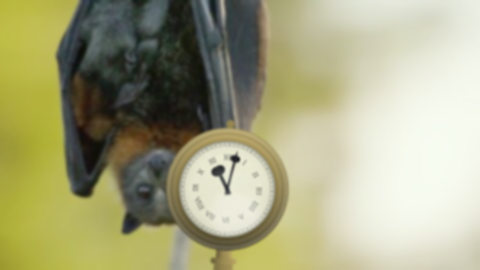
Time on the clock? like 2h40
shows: 11h02
